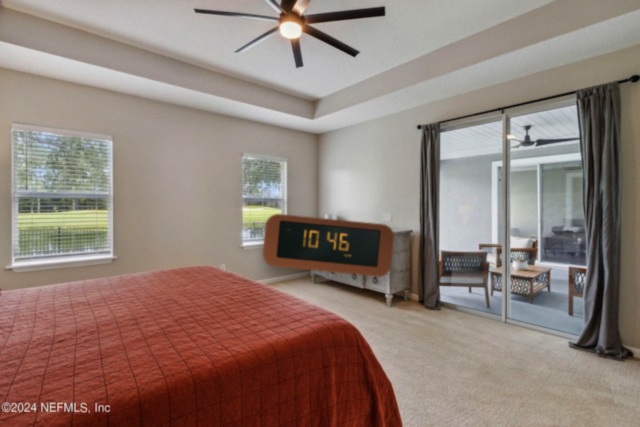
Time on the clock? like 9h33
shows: 10h46
